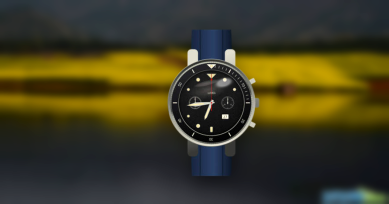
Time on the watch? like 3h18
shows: 6h44
